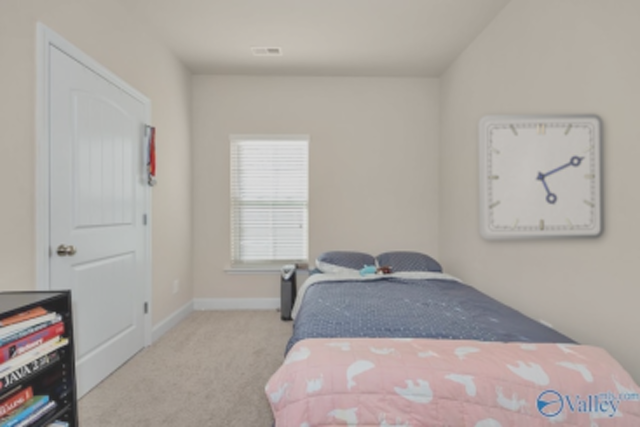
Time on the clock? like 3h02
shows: 5h11
